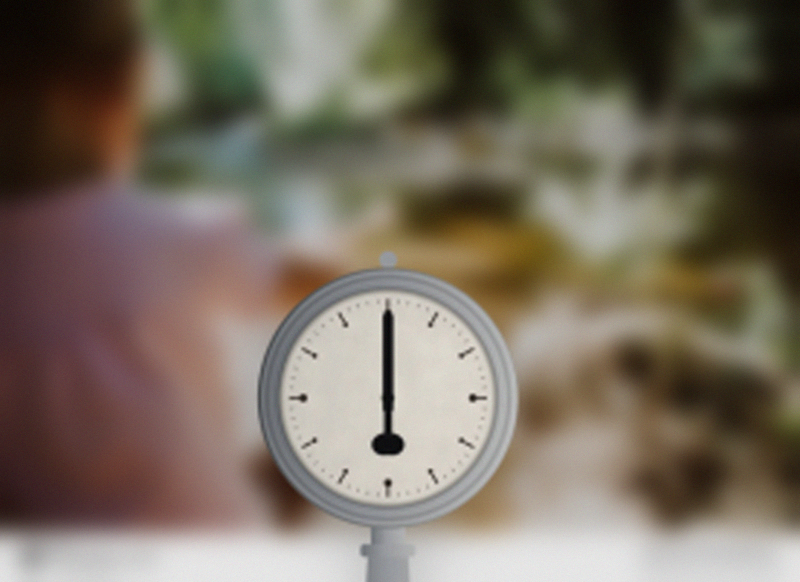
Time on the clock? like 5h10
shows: 6h00
